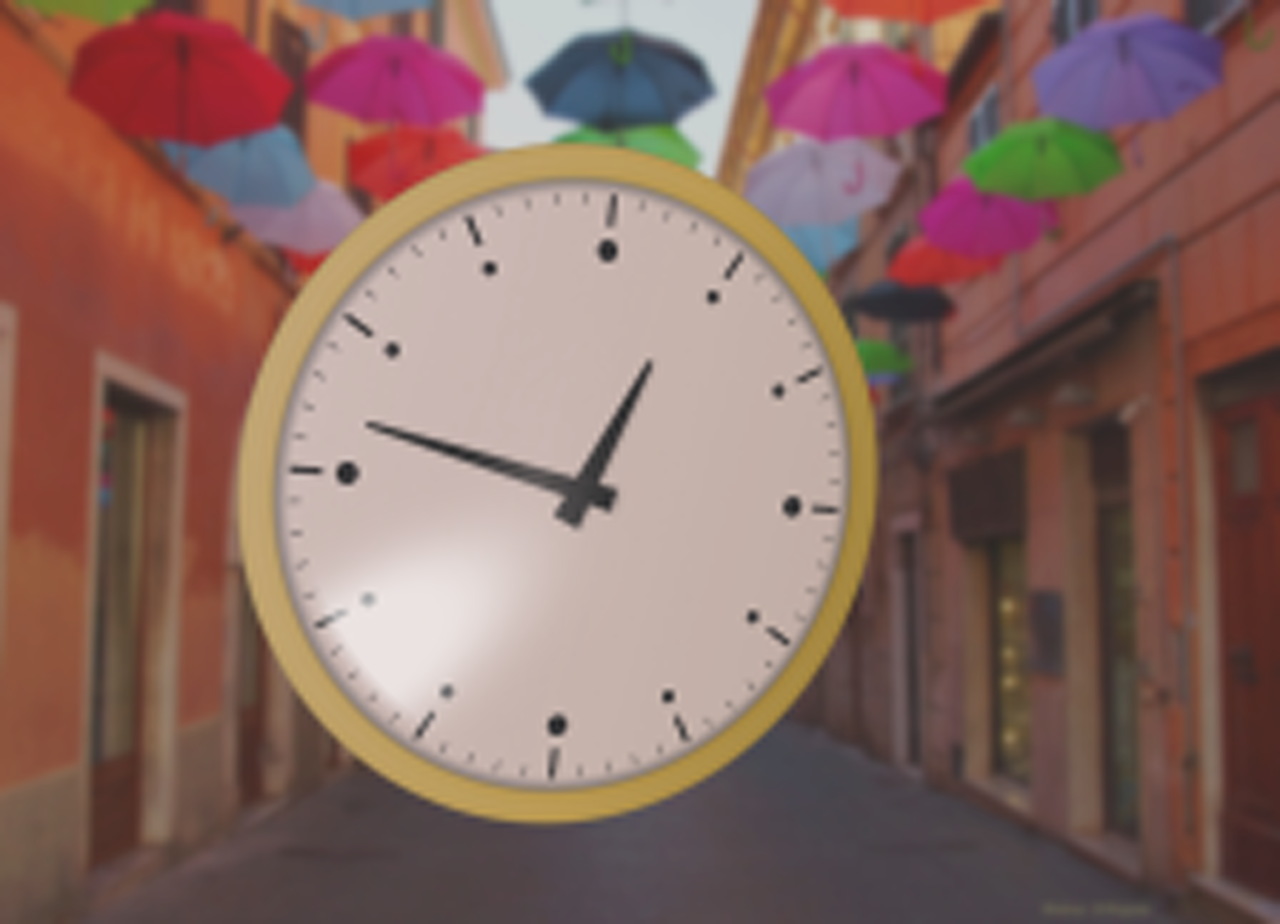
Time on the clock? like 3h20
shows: 12h47
